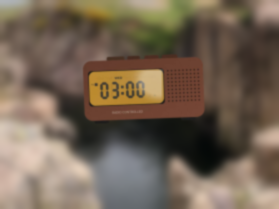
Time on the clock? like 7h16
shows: 3h00
